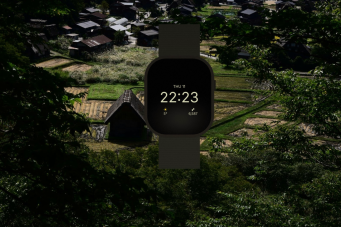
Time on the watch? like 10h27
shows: 22h23
